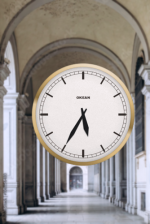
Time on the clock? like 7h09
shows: 5h35
